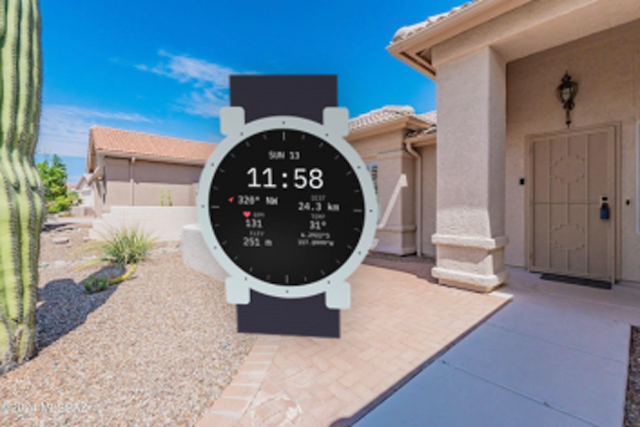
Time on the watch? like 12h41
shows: 11h58
